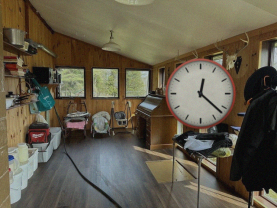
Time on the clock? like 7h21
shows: 12h22
